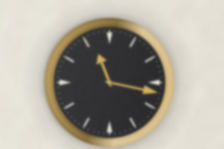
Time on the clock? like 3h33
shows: 11h17
